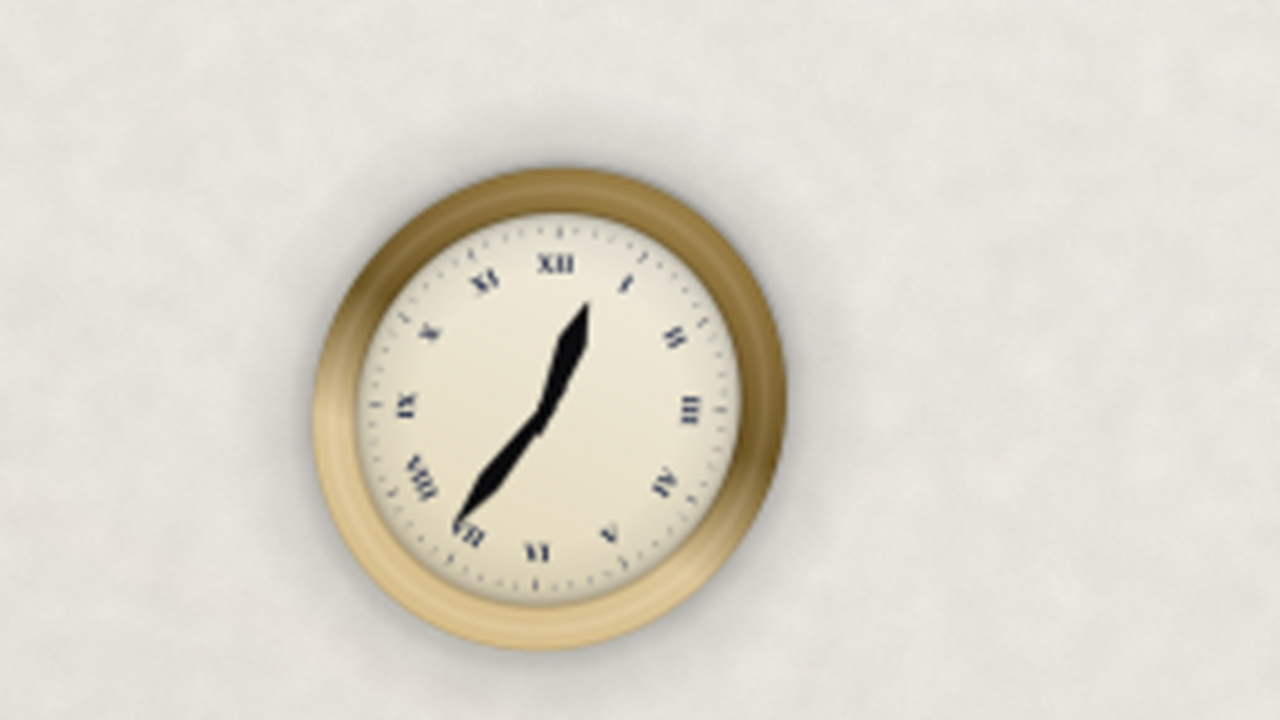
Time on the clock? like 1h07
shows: 12h36
